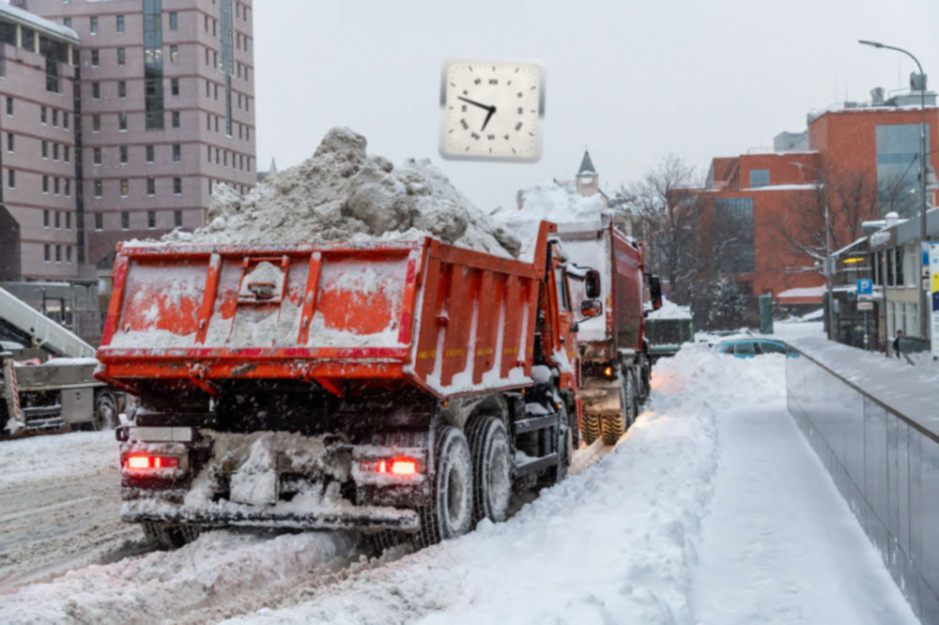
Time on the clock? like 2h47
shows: 6h48
